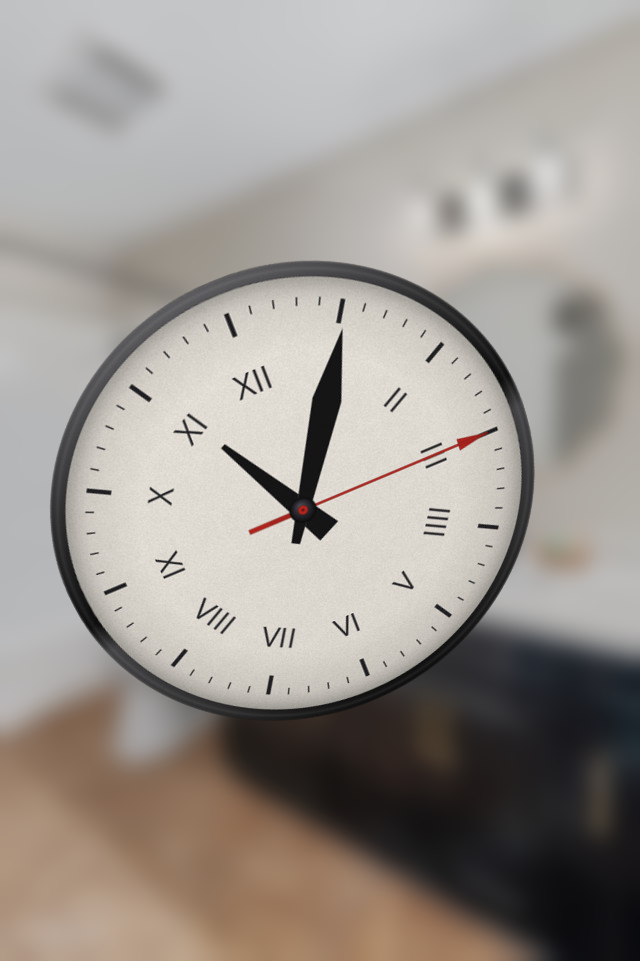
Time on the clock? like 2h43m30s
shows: 11h05m15s
